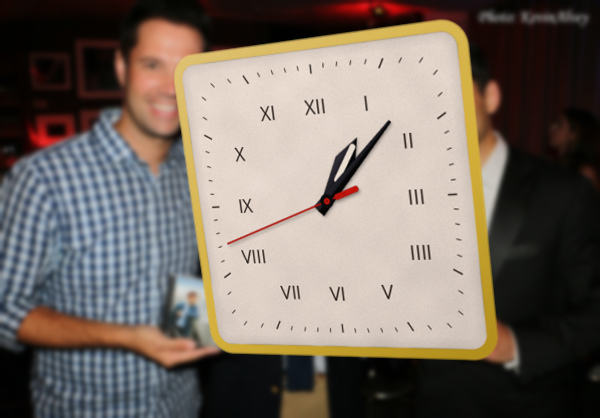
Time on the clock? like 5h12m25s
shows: 1h07m42s
